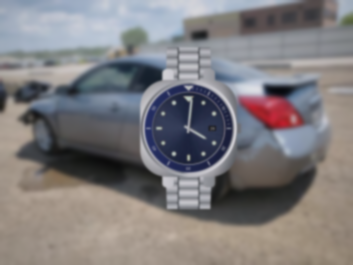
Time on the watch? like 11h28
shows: 4h01
